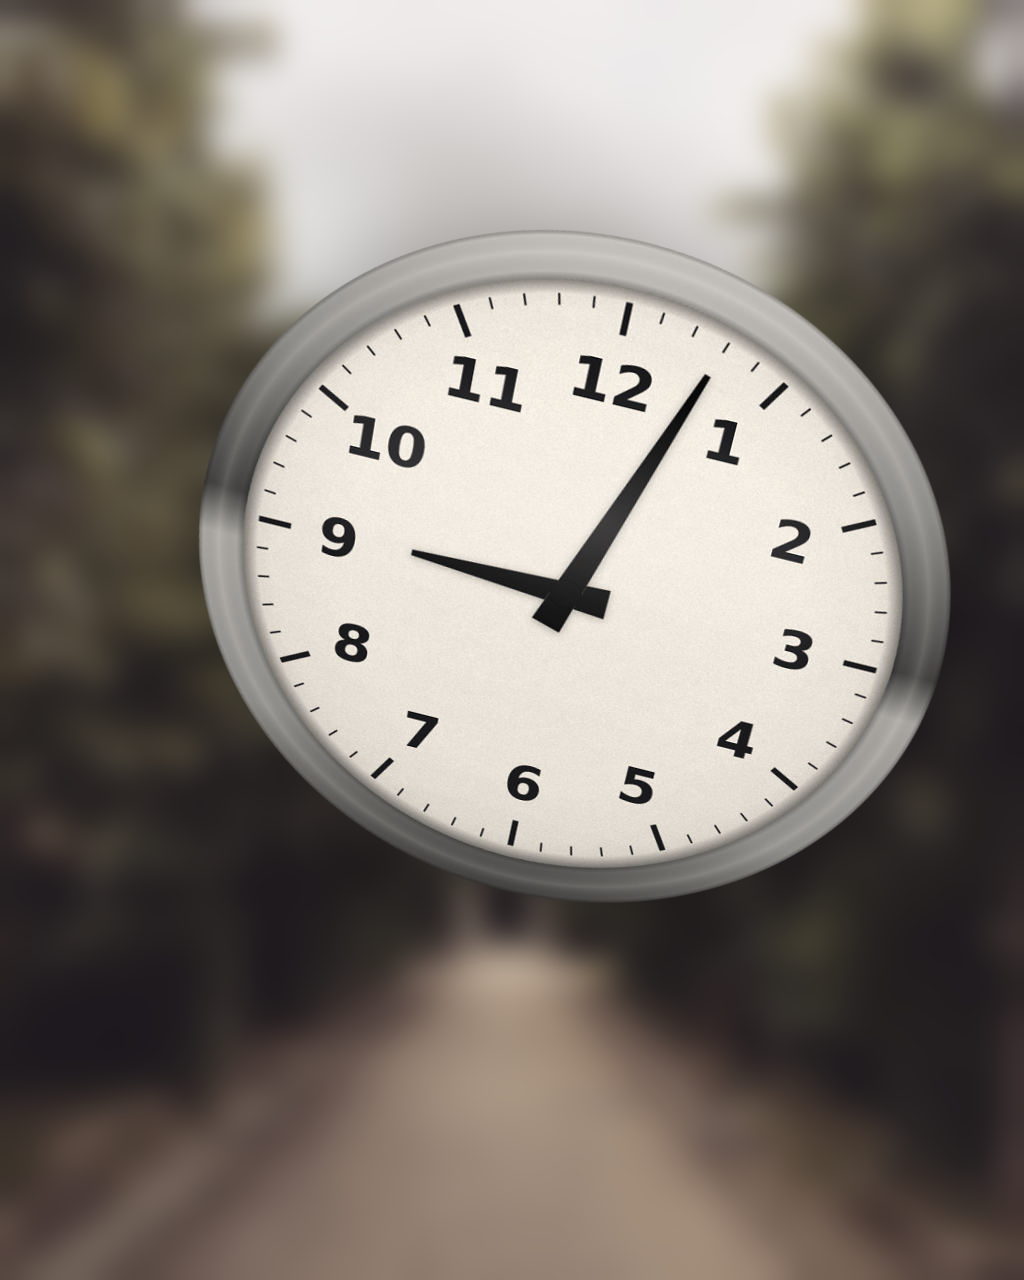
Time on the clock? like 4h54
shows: 9h03
